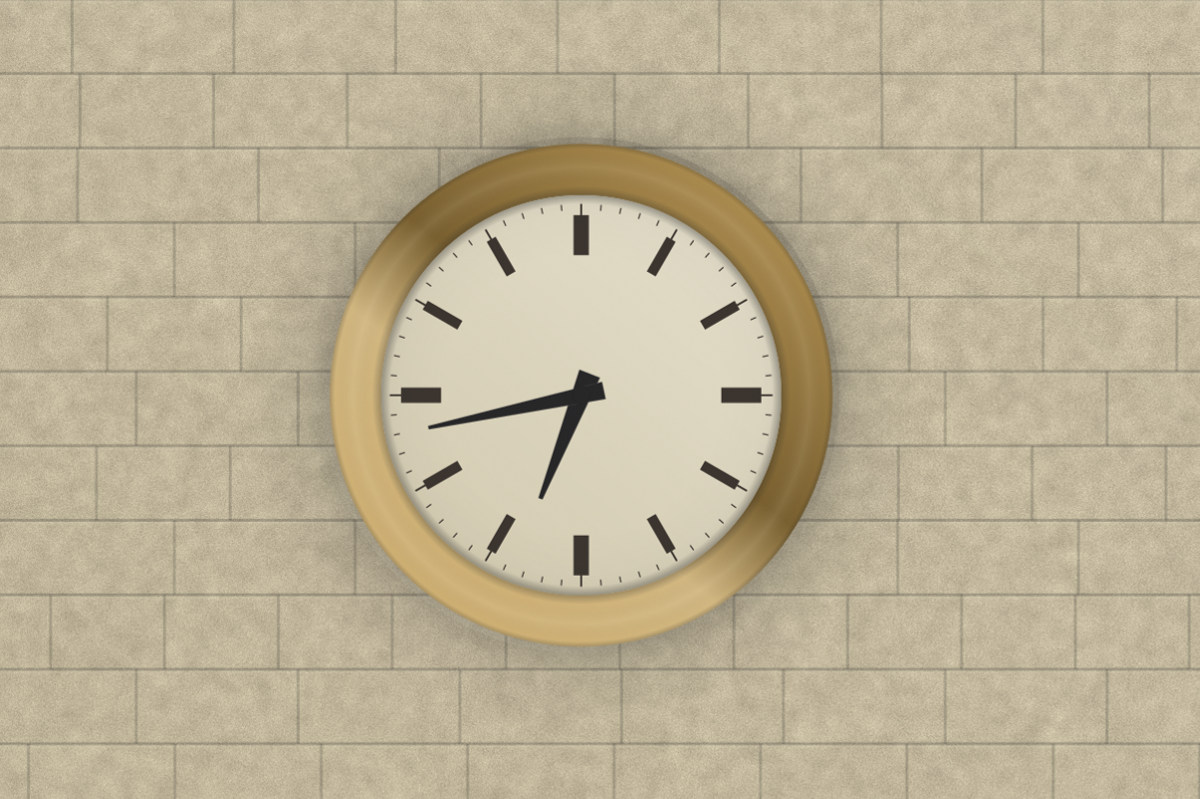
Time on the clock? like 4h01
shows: 6h43
